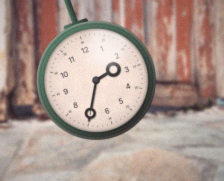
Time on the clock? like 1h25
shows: 2h35
